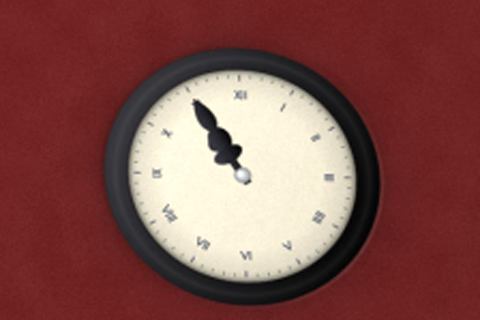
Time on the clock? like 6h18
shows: 10h55
